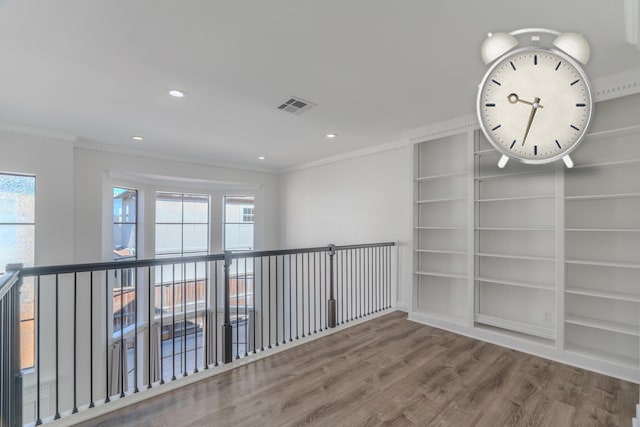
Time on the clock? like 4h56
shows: 9h33
